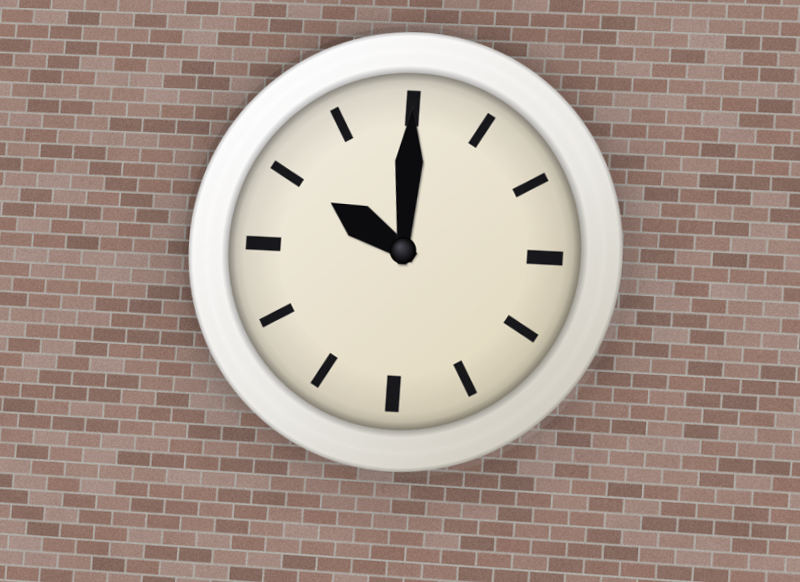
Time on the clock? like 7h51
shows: 10h00
